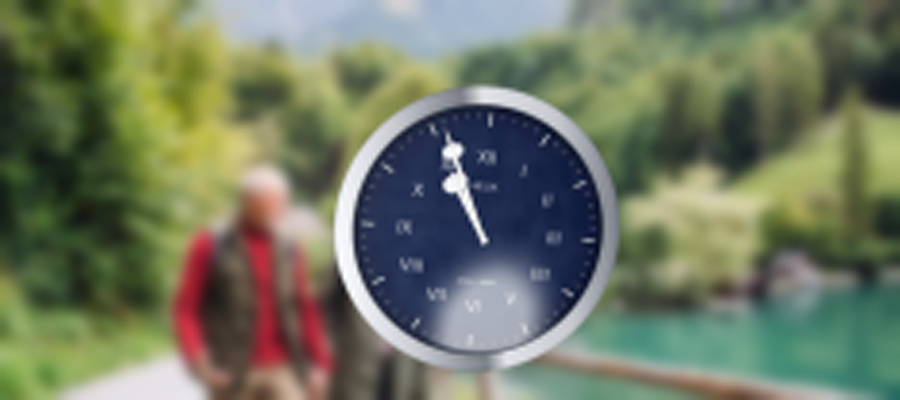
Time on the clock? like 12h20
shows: 10h56
